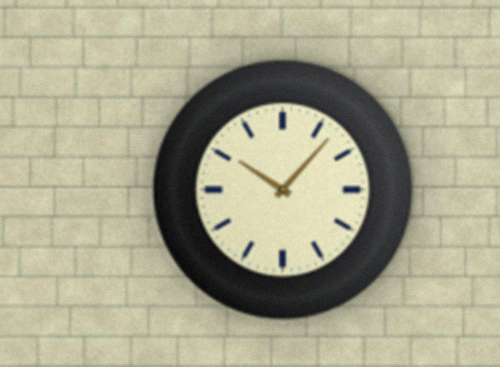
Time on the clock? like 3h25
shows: 10h07
